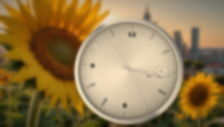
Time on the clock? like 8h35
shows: 3h16
